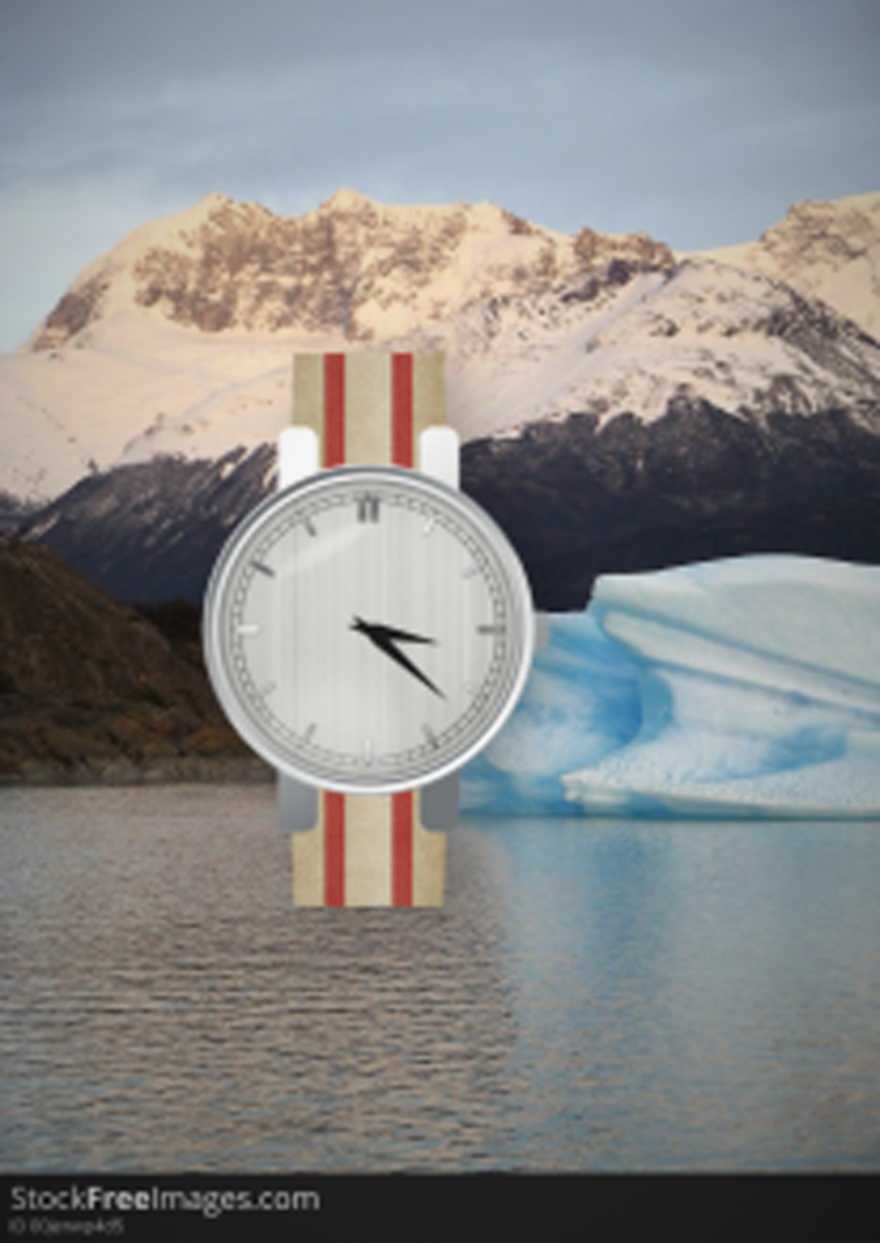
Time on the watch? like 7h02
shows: 3h22
